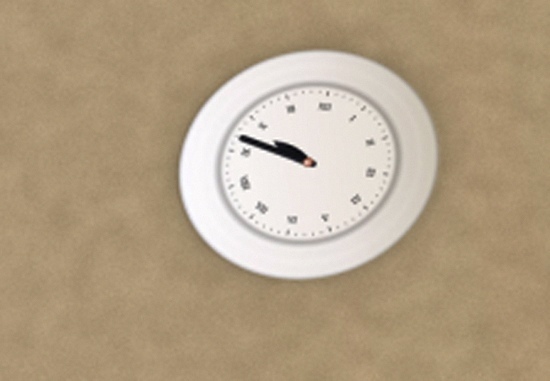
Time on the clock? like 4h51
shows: 9h47
